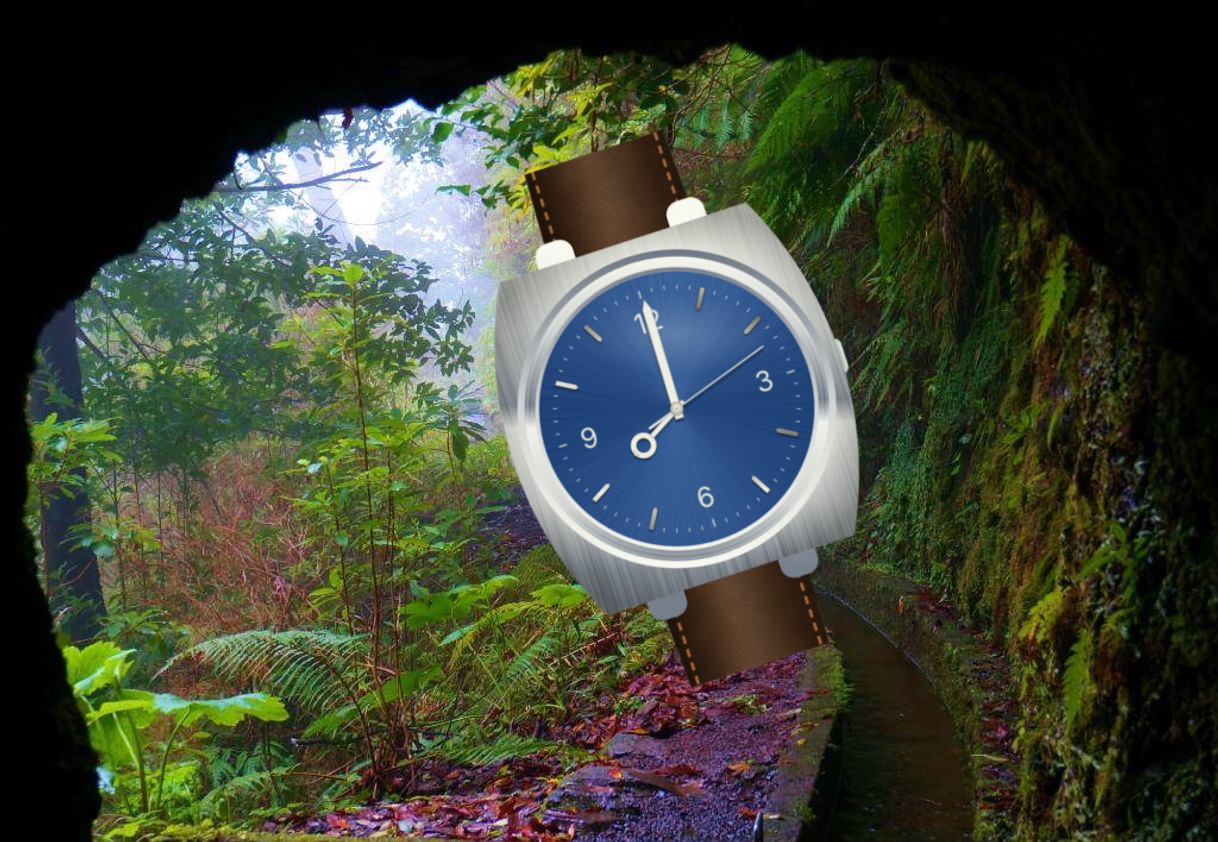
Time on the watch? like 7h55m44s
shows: 8h00m12s
